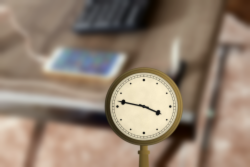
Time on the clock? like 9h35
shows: 3h47
